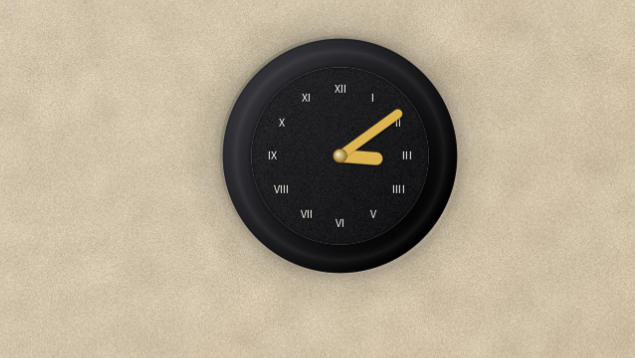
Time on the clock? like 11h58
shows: 3h09
